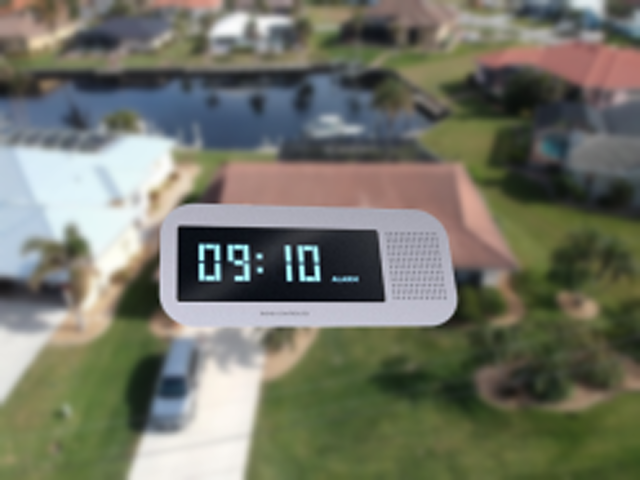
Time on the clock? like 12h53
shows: 9h10
